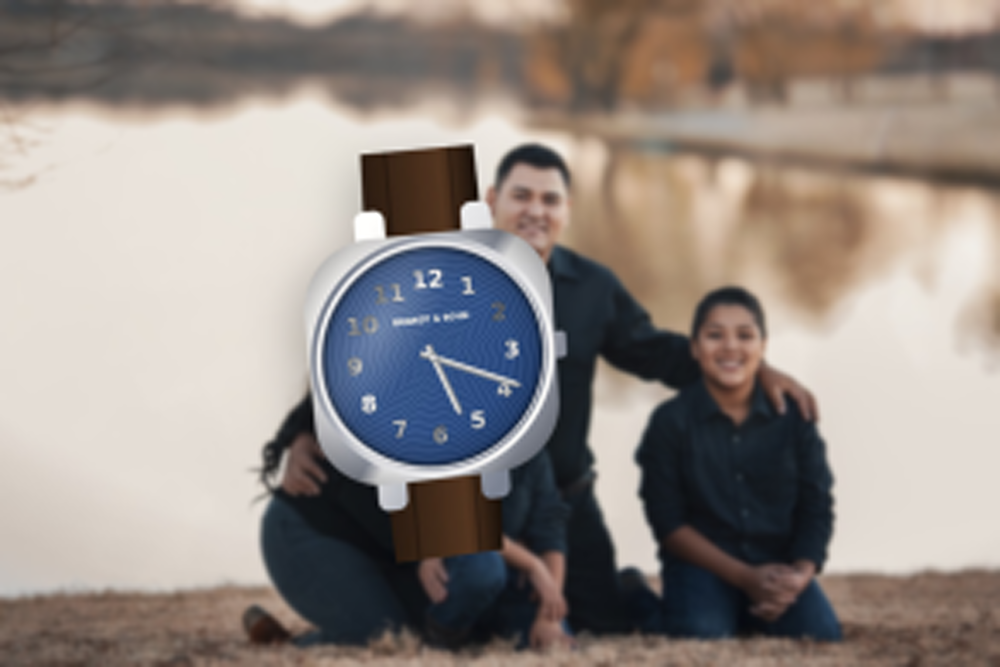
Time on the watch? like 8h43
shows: 5h19
